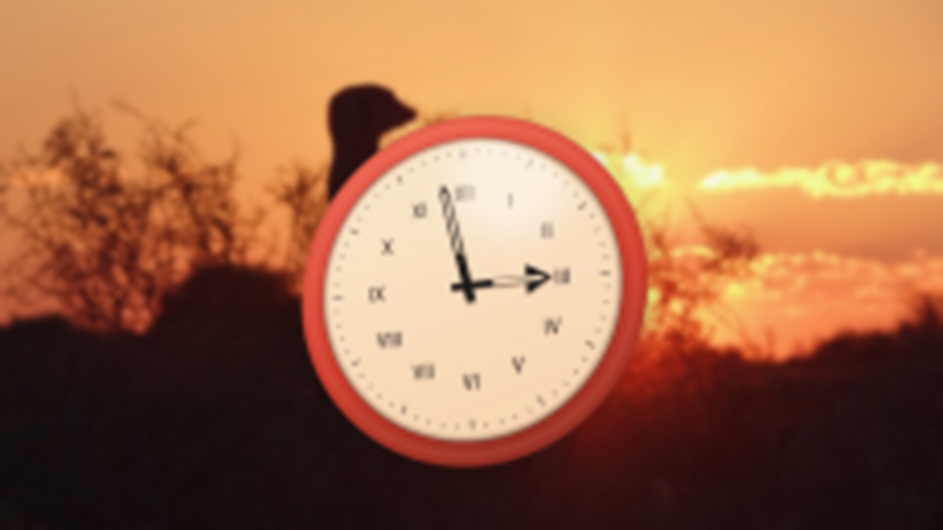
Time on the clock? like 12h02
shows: 2h58
